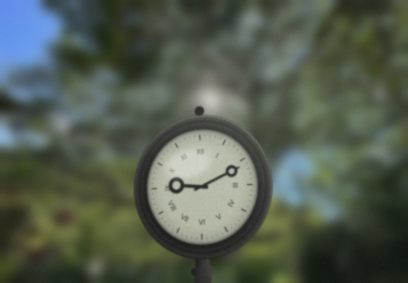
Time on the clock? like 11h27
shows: 9h11
